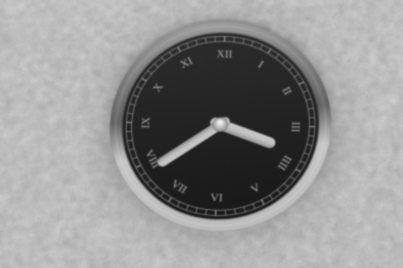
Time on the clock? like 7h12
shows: 3h39
